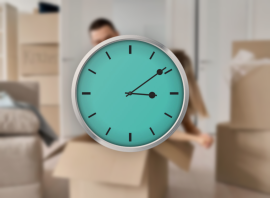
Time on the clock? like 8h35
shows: 3h09
